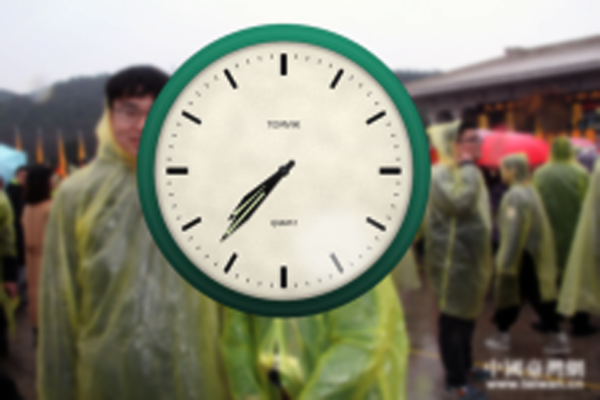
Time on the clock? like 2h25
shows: 7h37
